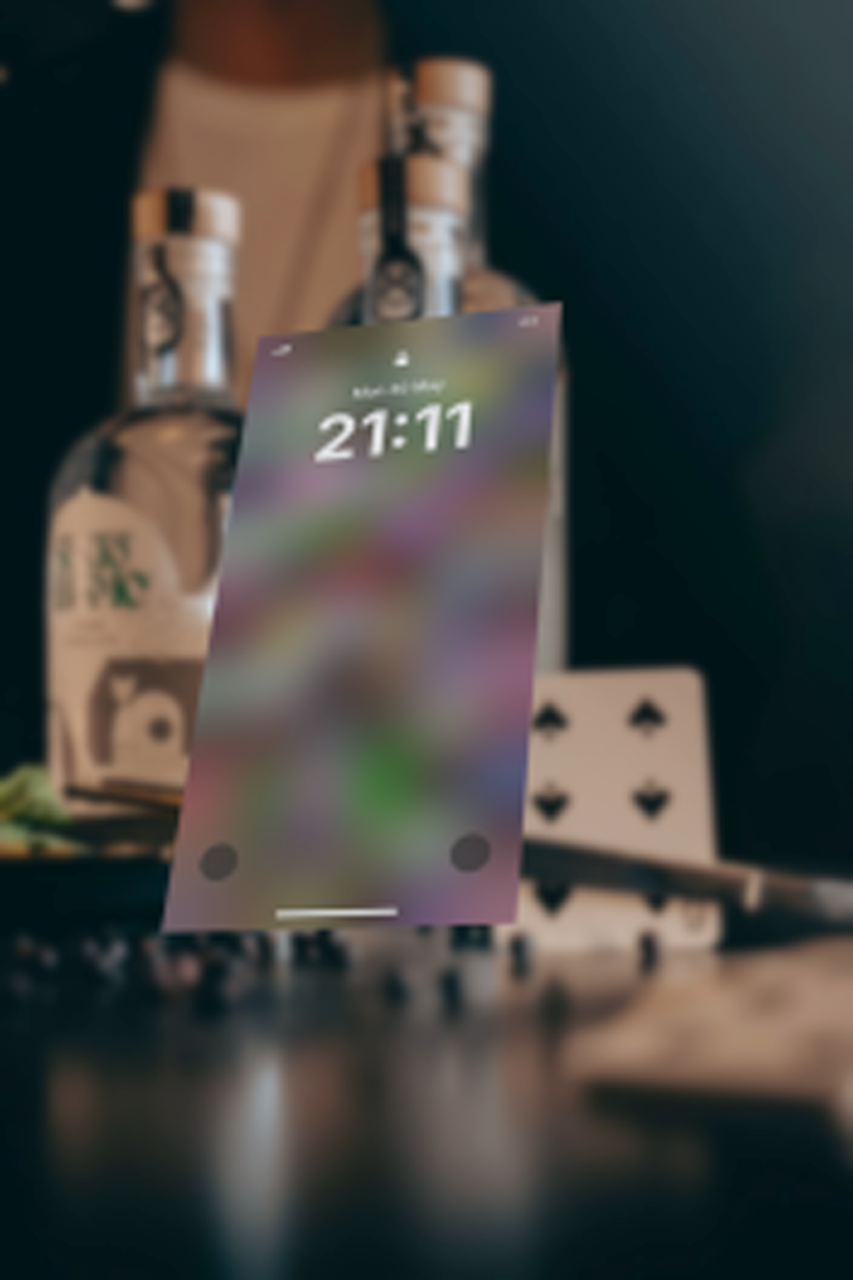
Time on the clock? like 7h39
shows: 21h11
